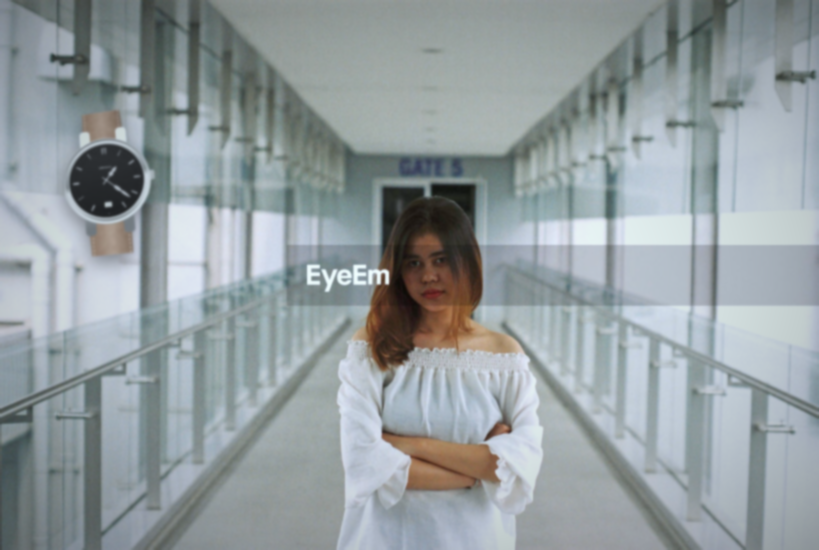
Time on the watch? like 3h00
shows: 1h22
